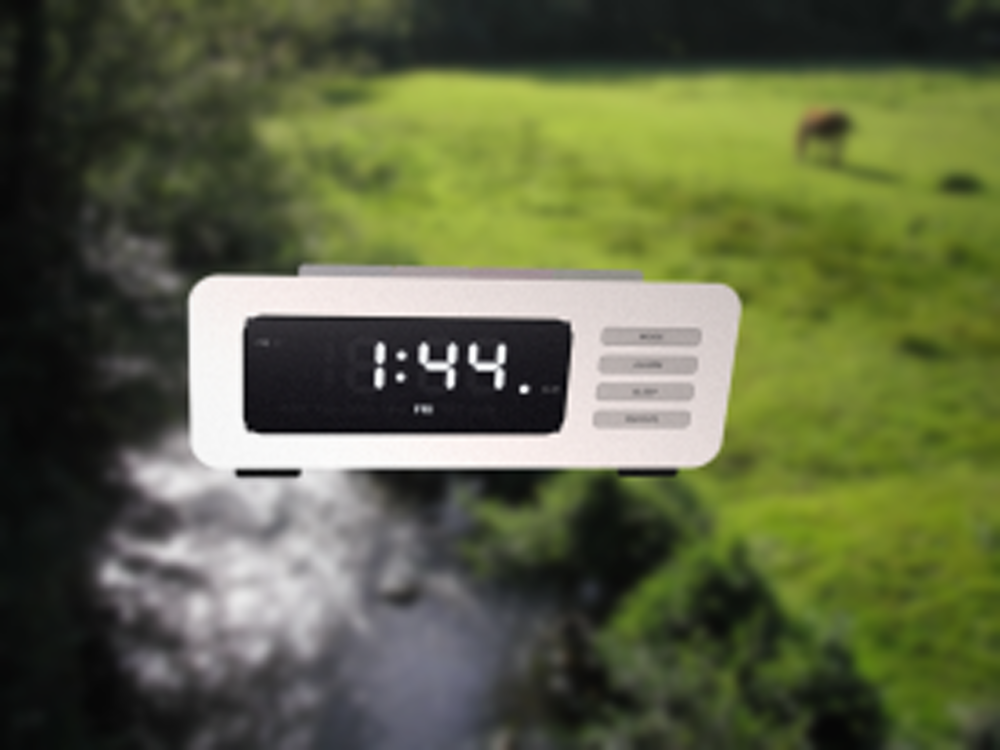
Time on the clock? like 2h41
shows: 1h44
